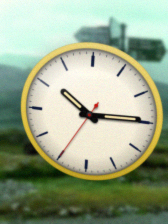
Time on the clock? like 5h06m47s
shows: 10h14m35s
